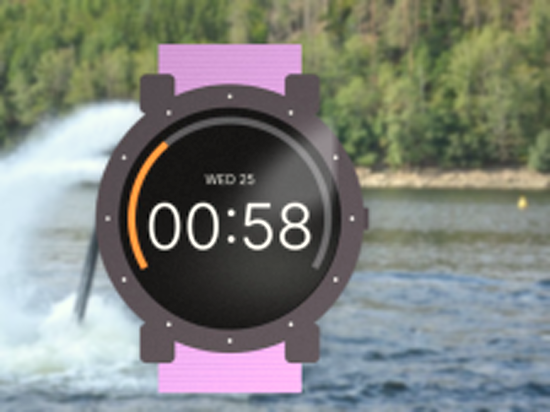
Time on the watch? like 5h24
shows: 0h58
